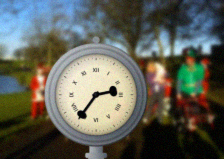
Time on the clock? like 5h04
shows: 2h36
